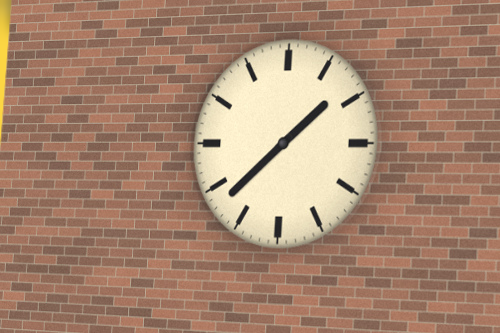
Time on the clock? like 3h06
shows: 1h38
